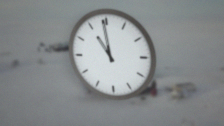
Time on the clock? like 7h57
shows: 10h59
